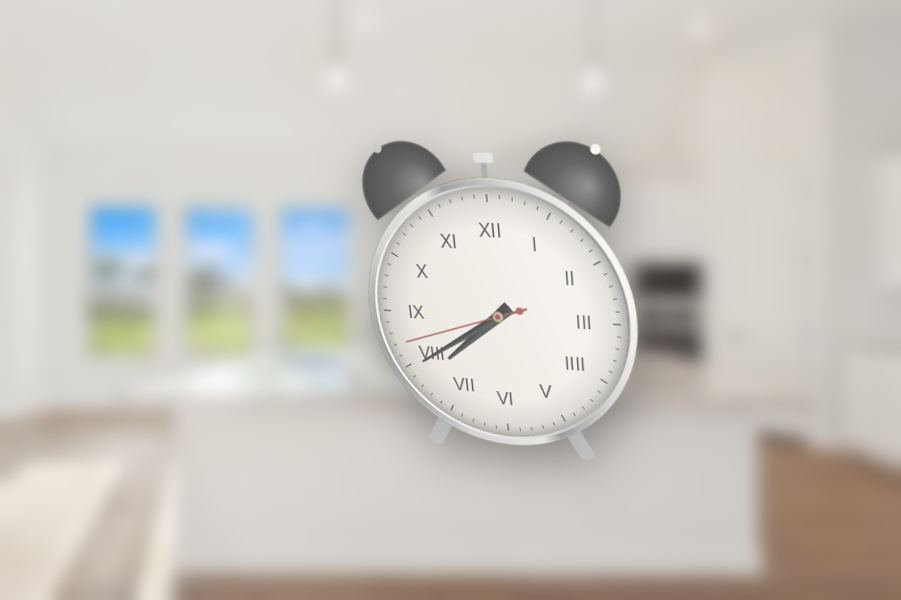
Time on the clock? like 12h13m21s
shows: 7h39m42s
